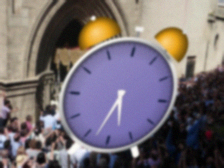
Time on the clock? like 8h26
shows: 5h33
